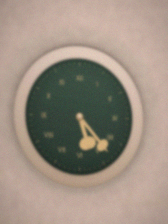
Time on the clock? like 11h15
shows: 5h23
